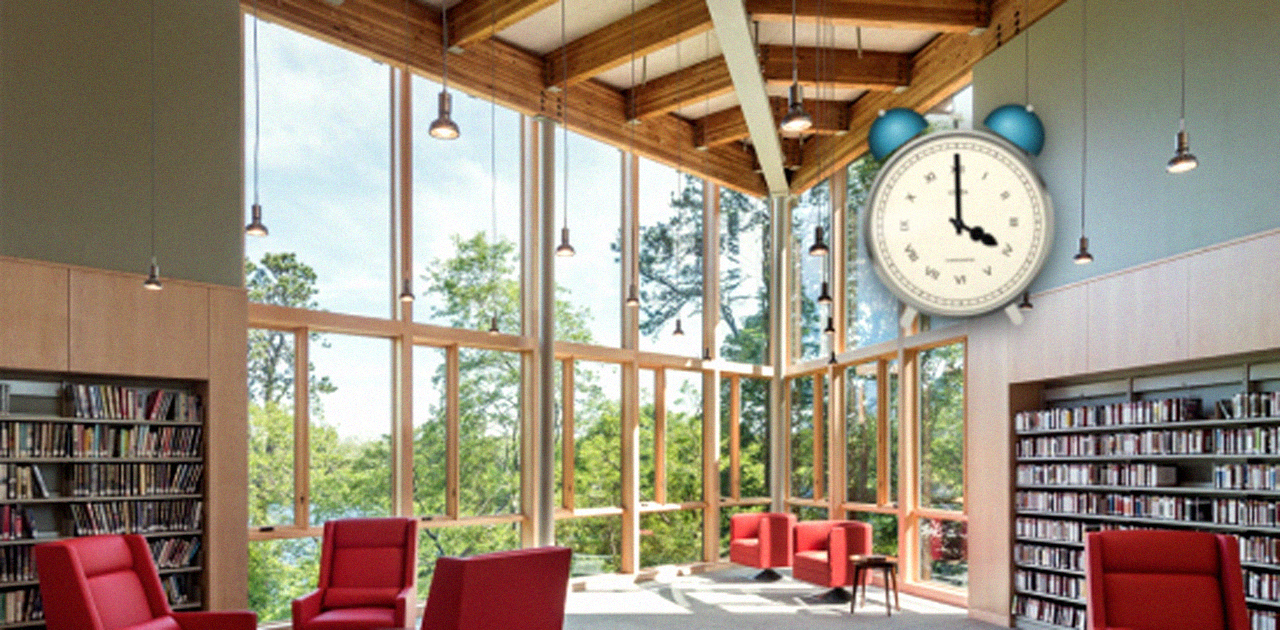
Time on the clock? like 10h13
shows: 4h00
